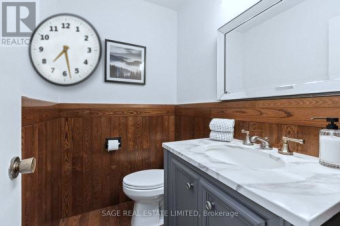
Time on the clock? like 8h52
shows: 7h28
